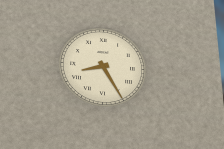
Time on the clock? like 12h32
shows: 8h25
